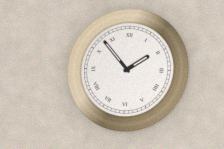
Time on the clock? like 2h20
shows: 1h53
